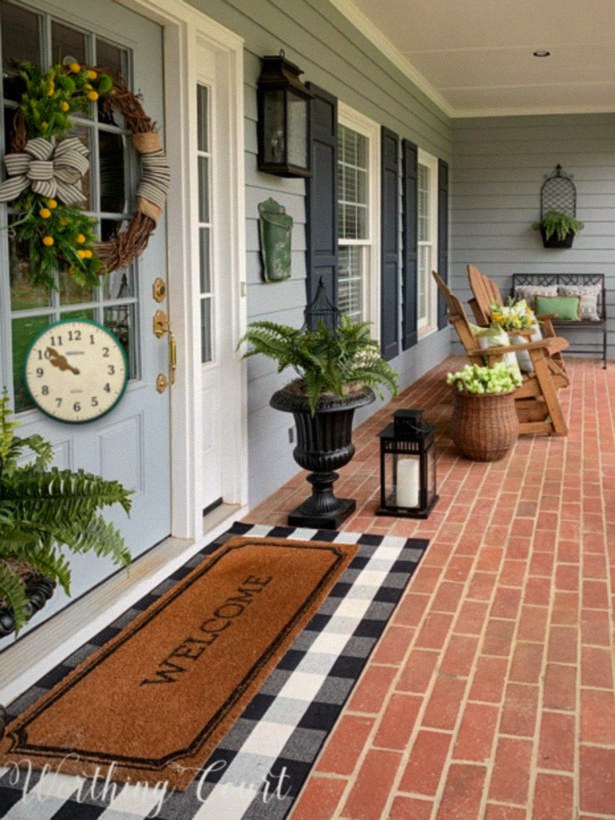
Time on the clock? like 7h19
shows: 9h52
